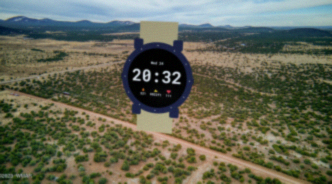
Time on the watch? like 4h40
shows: 20h32
